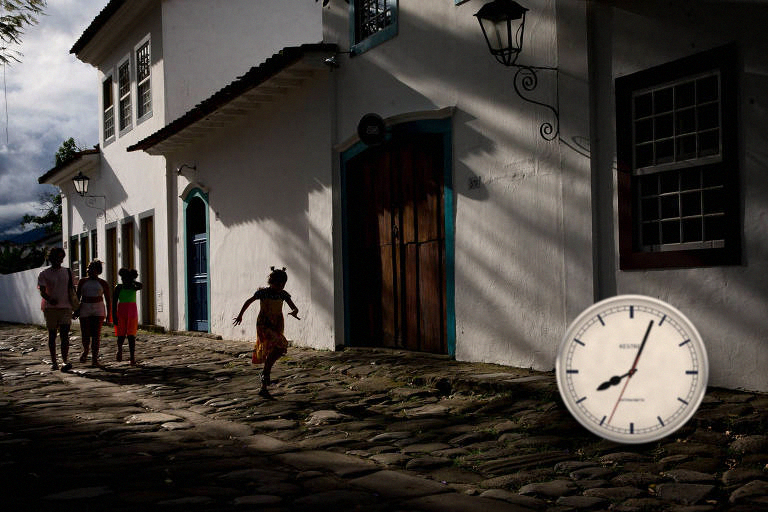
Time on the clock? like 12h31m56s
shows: 8h03m34s
